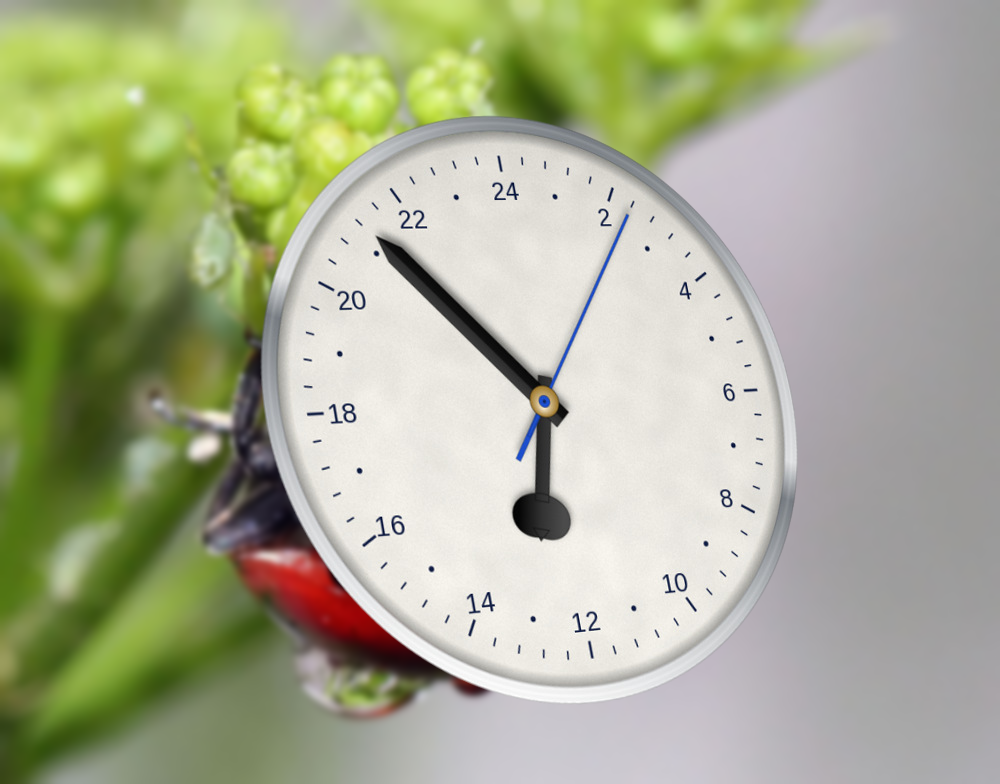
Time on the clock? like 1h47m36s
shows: 12h53m06s
